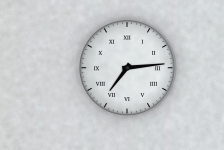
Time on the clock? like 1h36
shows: 7h14
